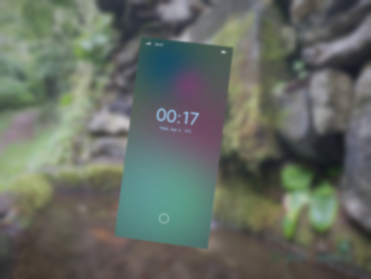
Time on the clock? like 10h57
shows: 0h17
